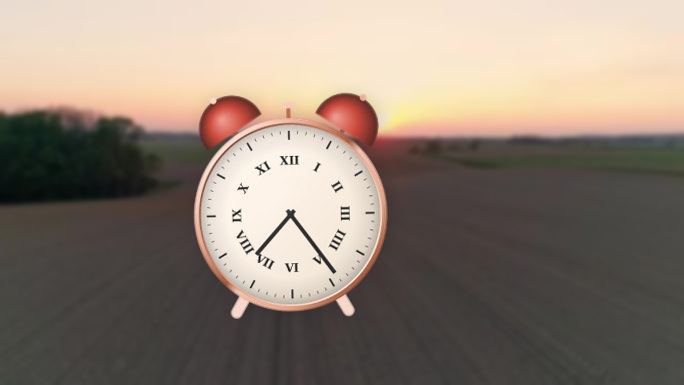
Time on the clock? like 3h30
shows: 7h24
